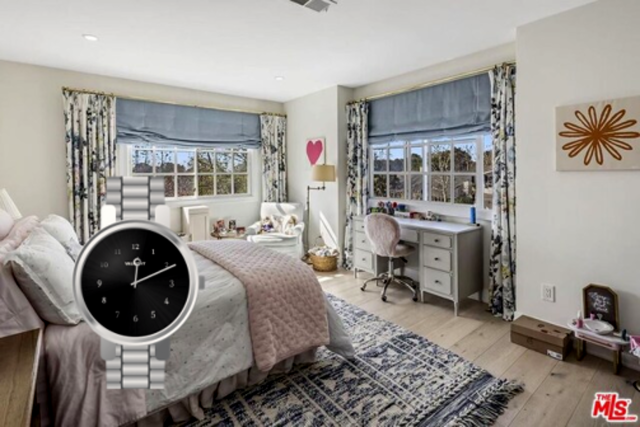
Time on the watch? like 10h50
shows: 12h11
